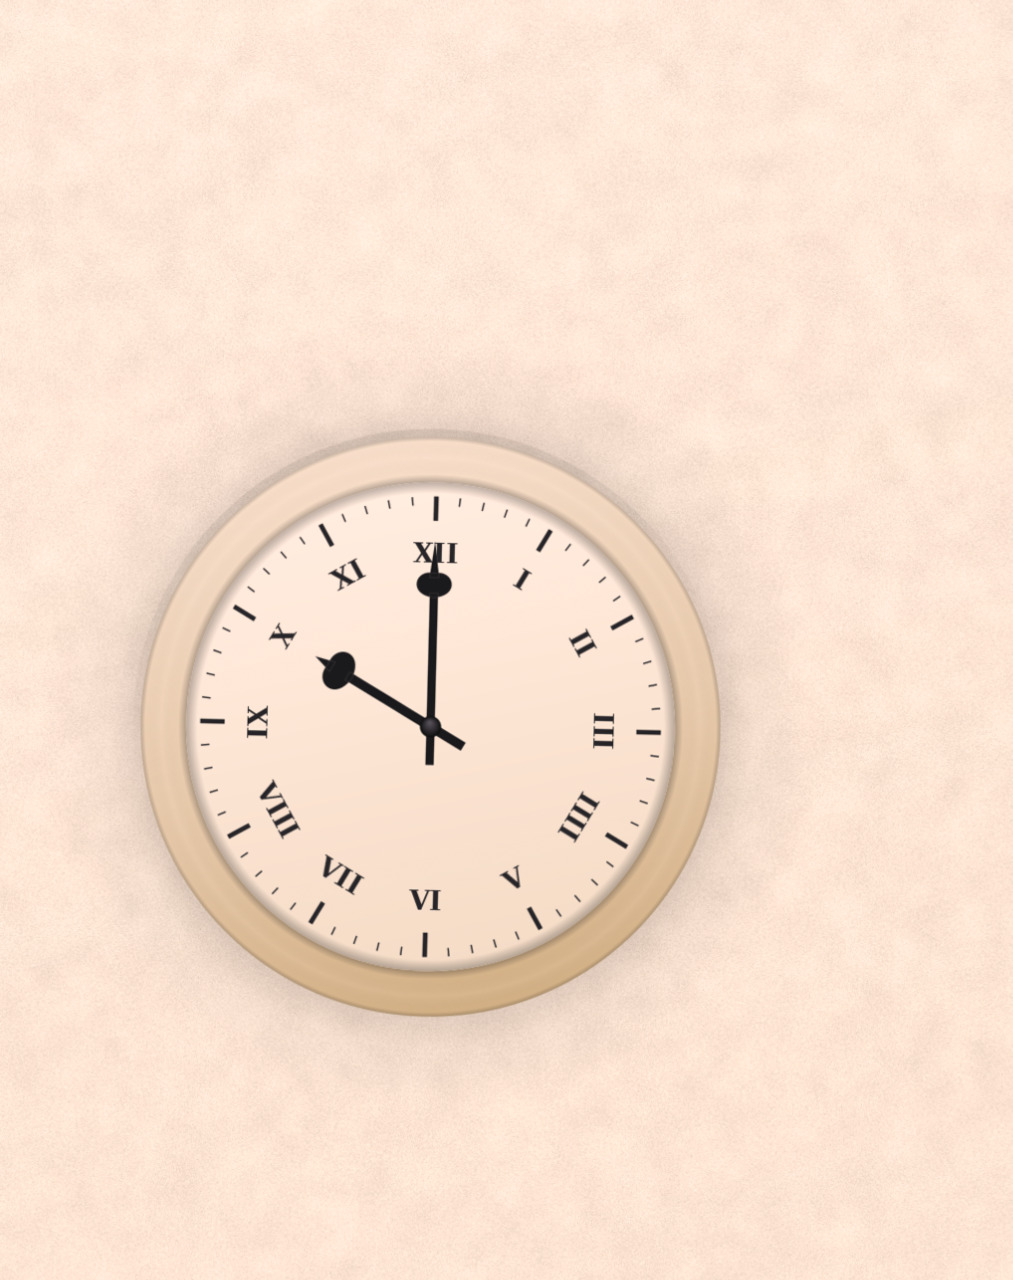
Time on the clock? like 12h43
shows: 10h00
